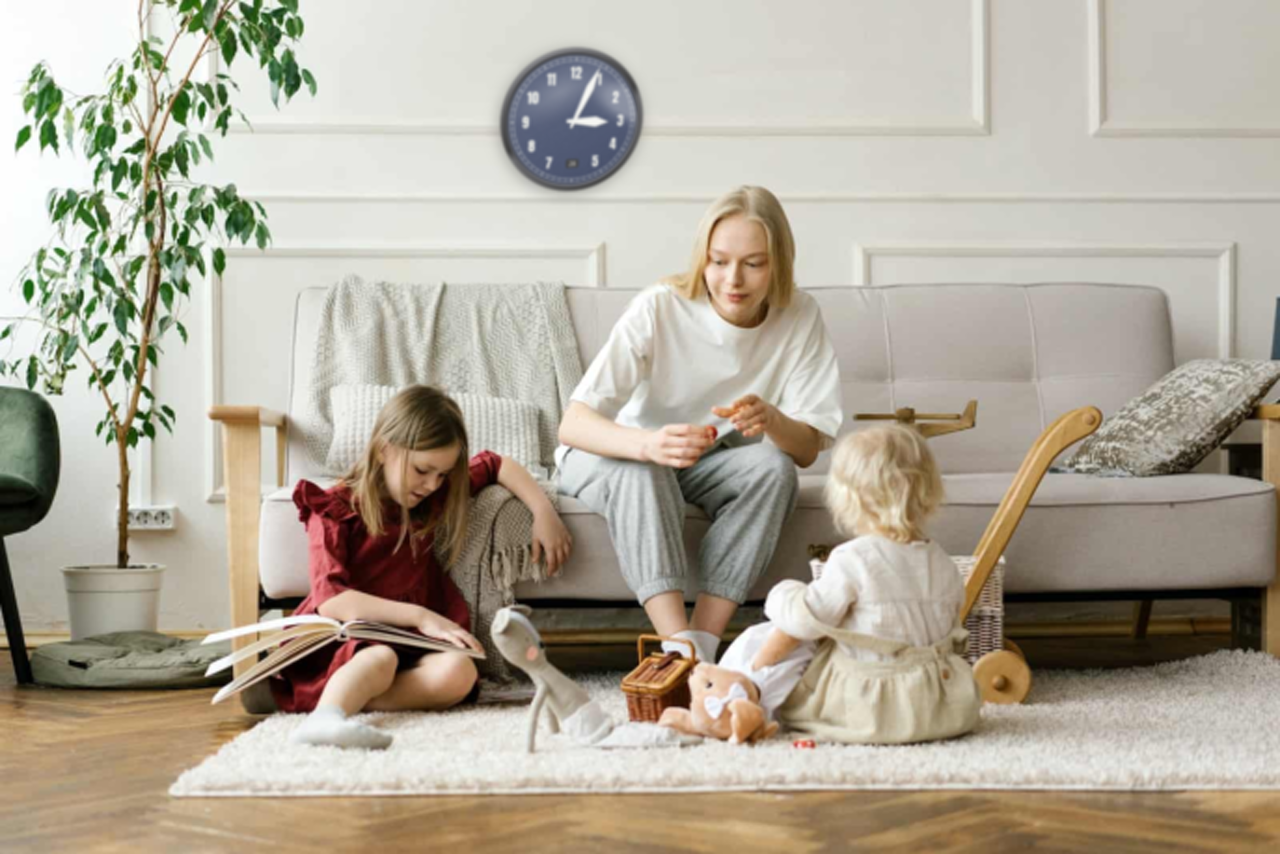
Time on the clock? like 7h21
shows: 3h04
